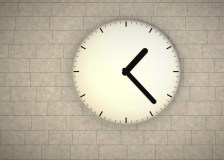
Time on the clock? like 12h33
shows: 1h23
